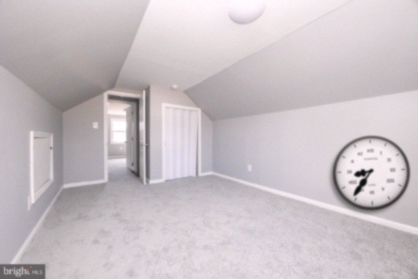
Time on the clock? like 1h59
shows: 8h36
